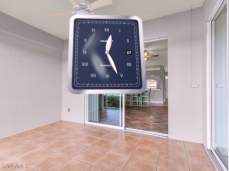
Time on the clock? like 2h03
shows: 12h26
